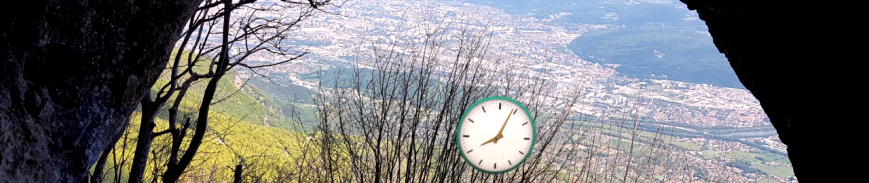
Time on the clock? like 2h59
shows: 8h04
